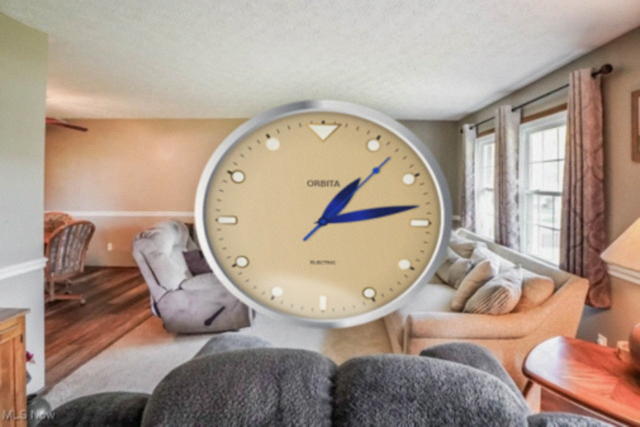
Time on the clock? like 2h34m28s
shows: 1h13m07s
